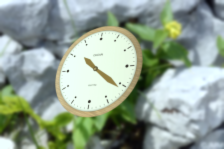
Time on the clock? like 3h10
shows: 10h21
